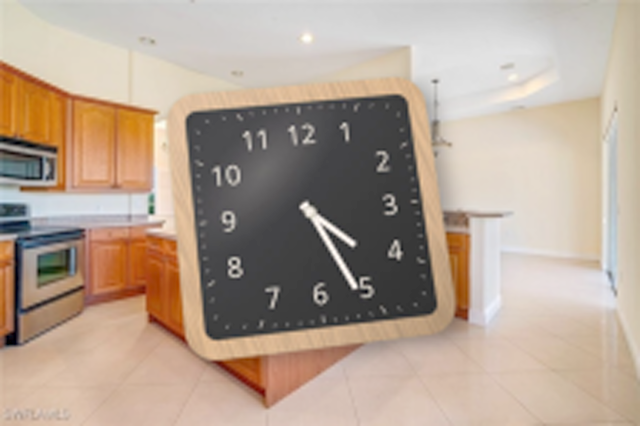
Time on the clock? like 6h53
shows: 4h26
